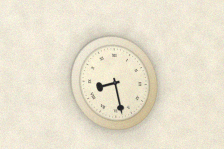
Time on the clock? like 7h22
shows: 8h28
